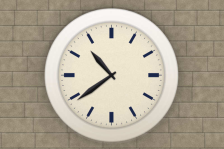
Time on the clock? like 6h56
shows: 10h39
